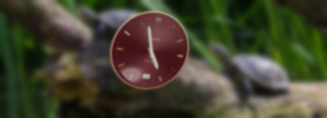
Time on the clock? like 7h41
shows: 4h57
